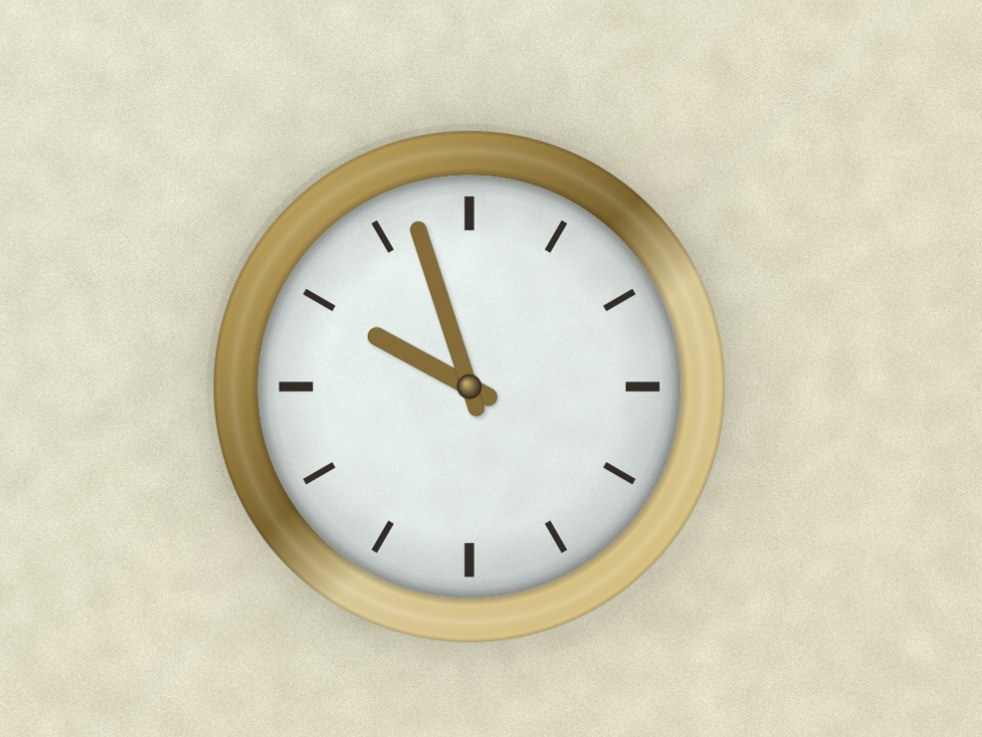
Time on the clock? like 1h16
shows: 9h57
